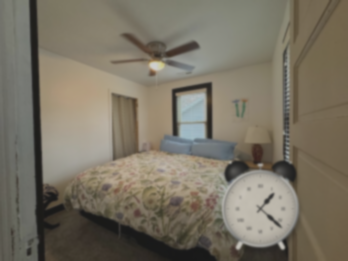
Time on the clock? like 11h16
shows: 1h22
